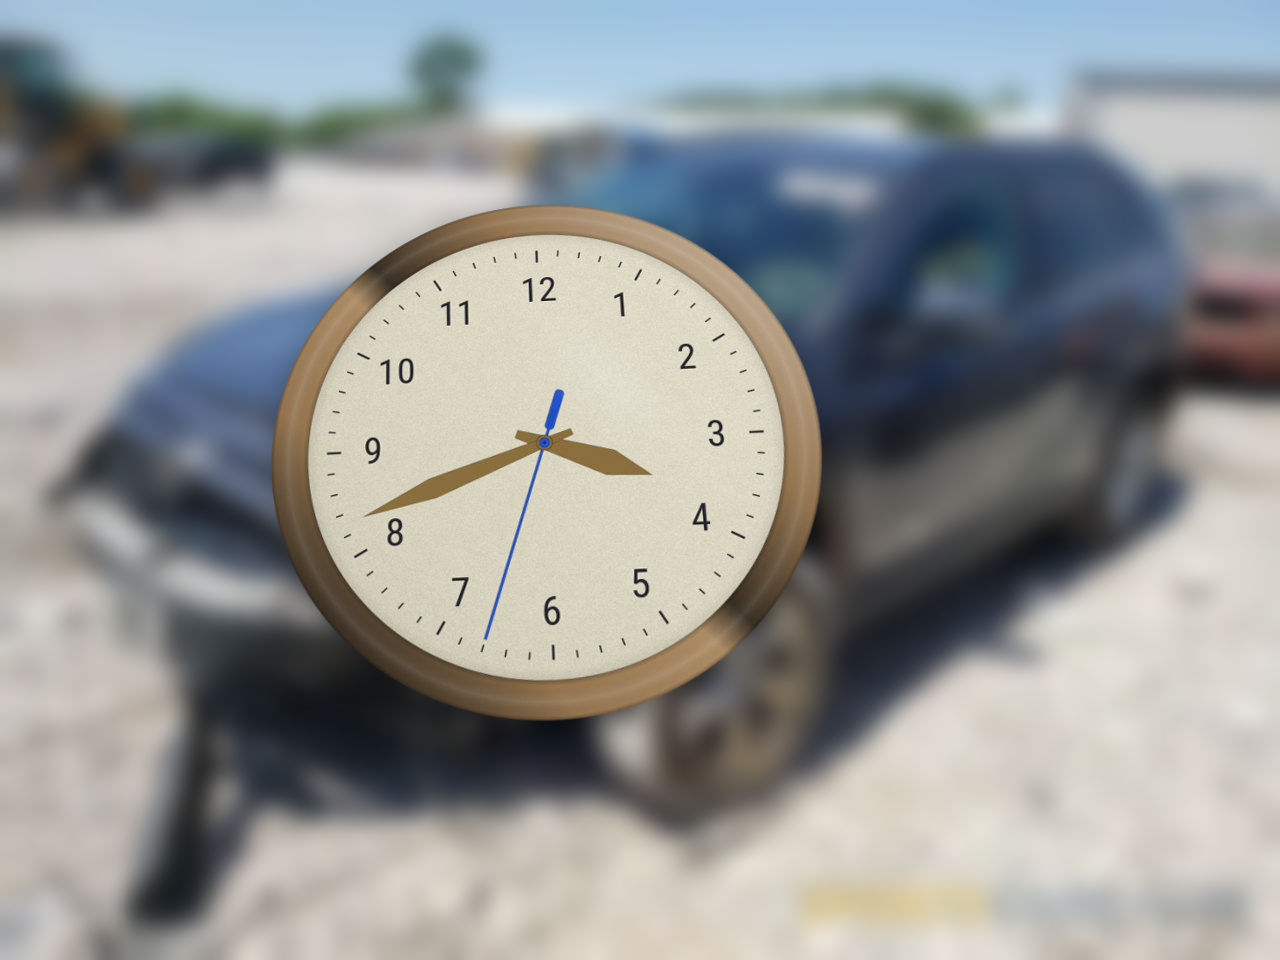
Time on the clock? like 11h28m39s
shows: 3h41m33s
